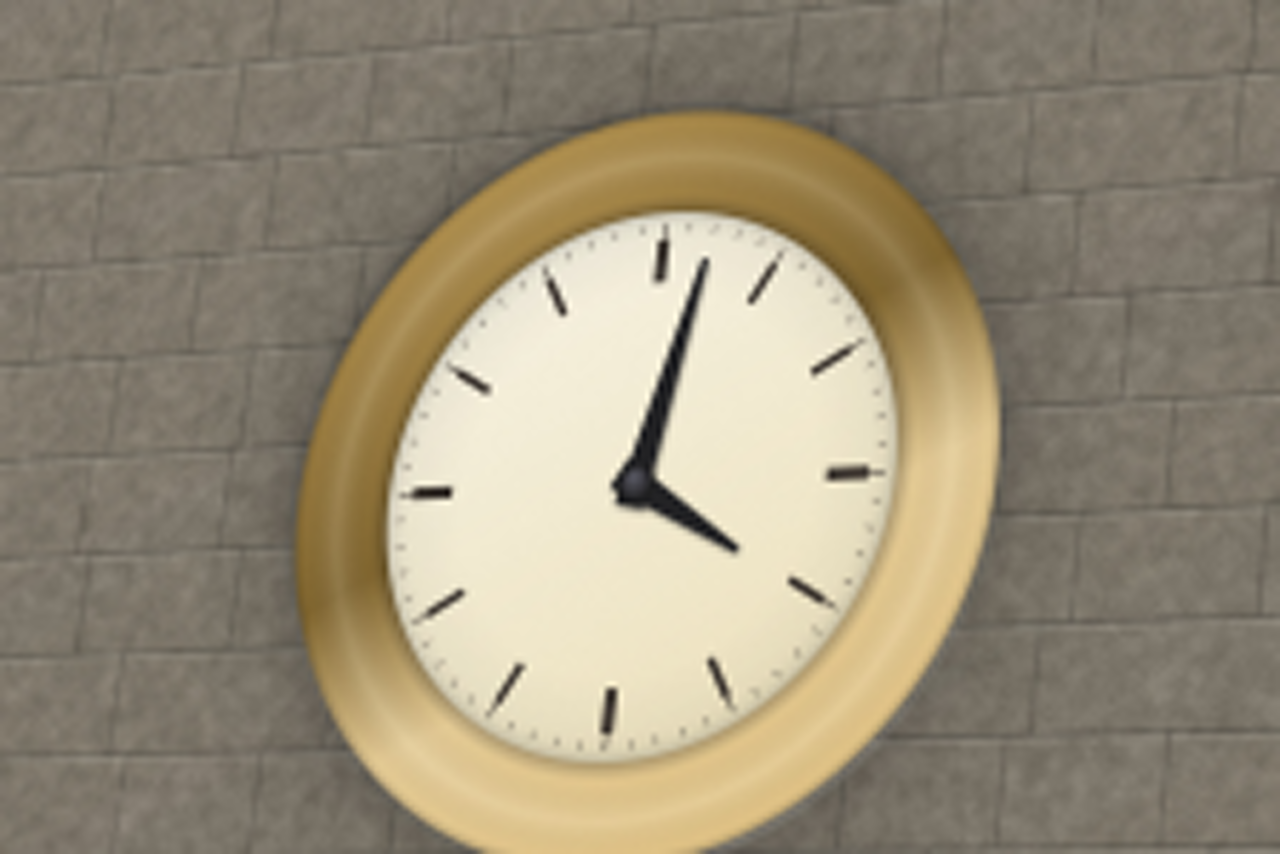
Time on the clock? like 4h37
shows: 4h02
